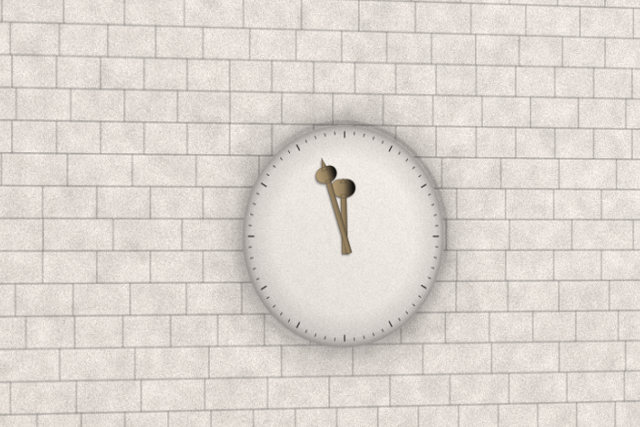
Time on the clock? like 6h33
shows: 11h57
